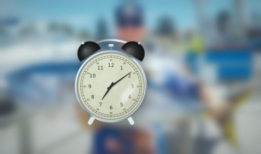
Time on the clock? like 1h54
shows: 7h09
